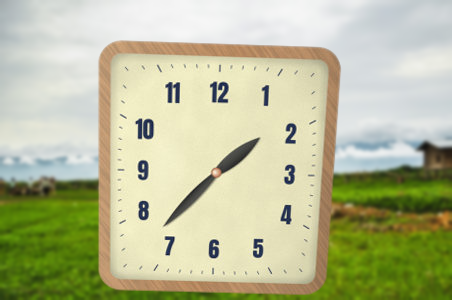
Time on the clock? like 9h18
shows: 1h37
